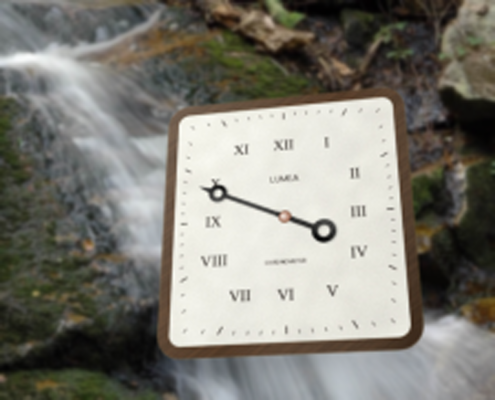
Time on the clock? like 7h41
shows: 3h49
